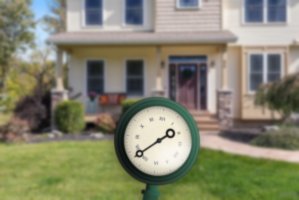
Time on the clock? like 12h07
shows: 1h38
